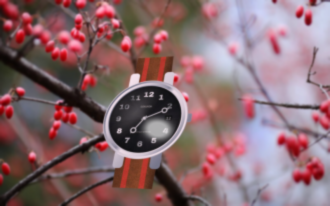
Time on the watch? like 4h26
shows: 7h11
